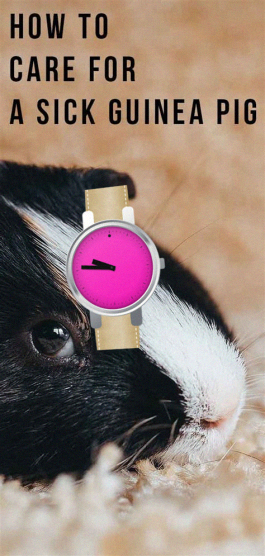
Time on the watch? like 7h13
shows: 9h46
